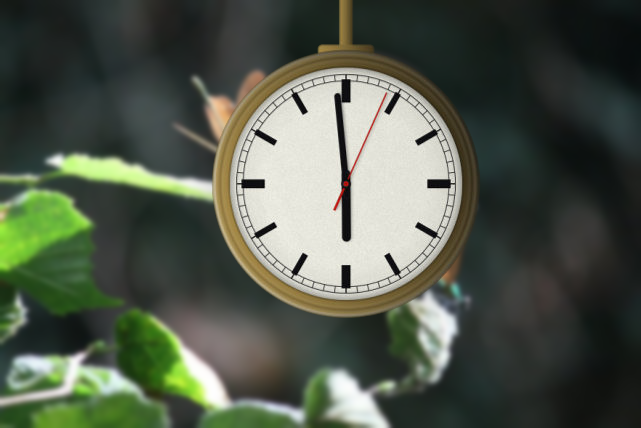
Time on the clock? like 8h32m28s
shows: 5h59m04s
